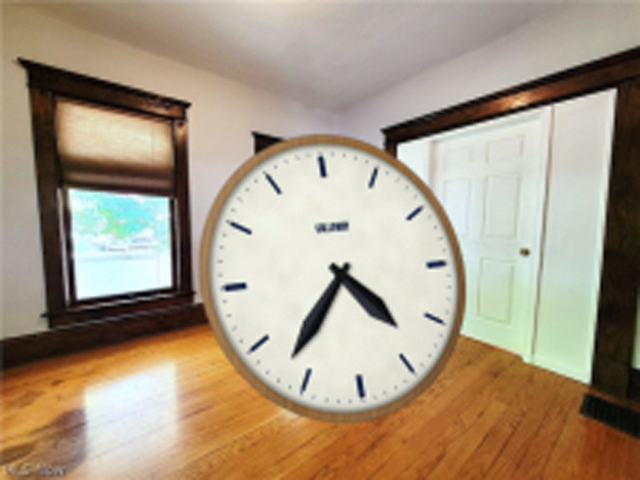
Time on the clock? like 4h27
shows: 4h37
